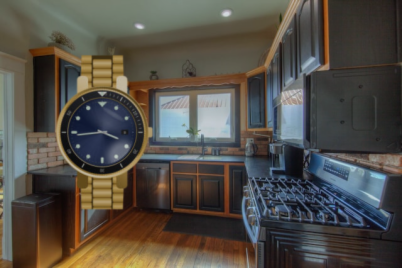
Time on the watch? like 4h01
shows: 3h44
